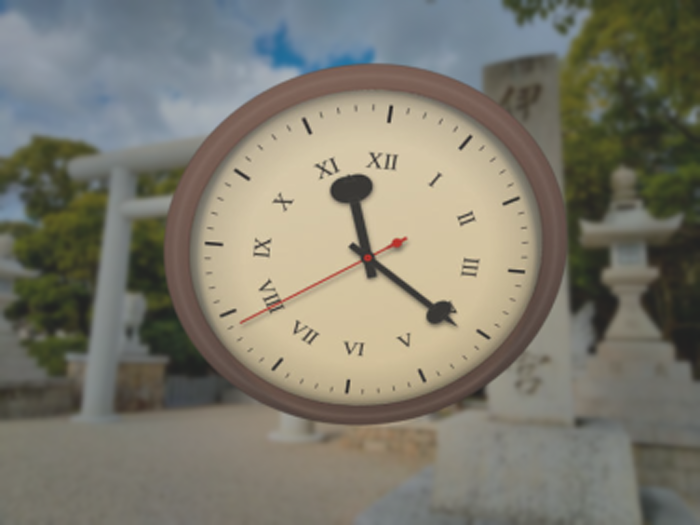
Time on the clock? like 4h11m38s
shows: 11h20m39s
